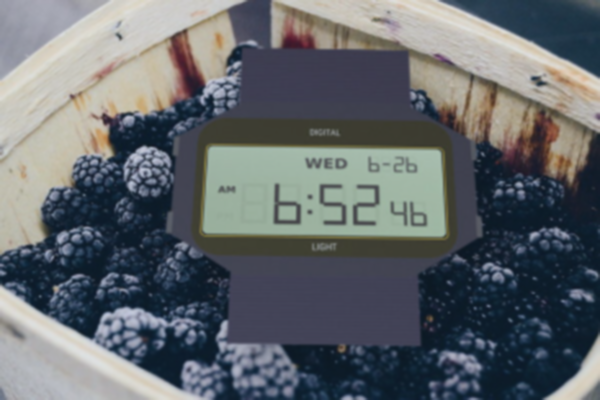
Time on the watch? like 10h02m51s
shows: 6h52m46s
